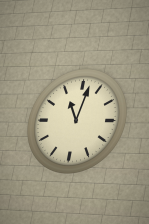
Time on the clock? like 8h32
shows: 11h02
